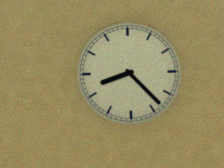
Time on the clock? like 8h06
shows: 8h23
